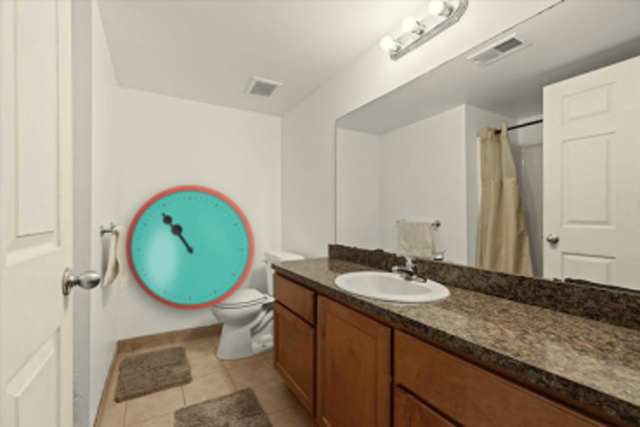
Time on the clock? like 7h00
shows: 10h54
